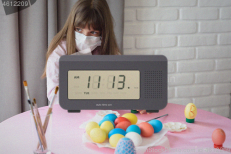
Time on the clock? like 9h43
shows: 11h13
